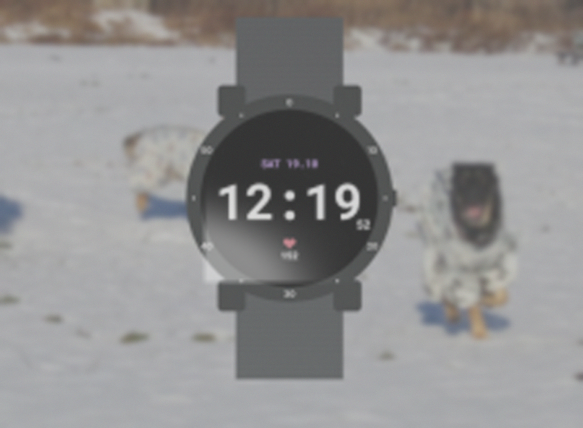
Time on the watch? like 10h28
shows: 12h19
